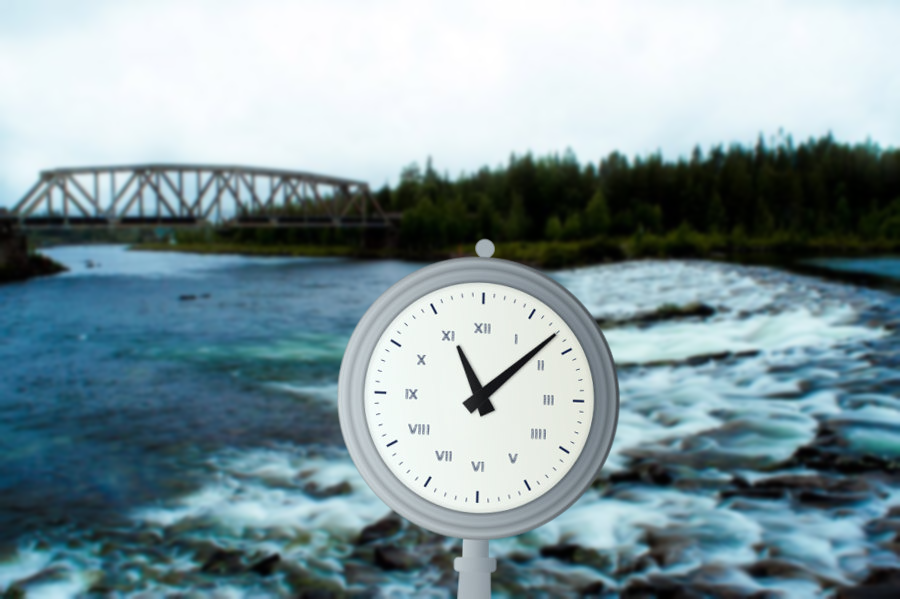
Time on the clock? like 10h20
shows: 11h08
